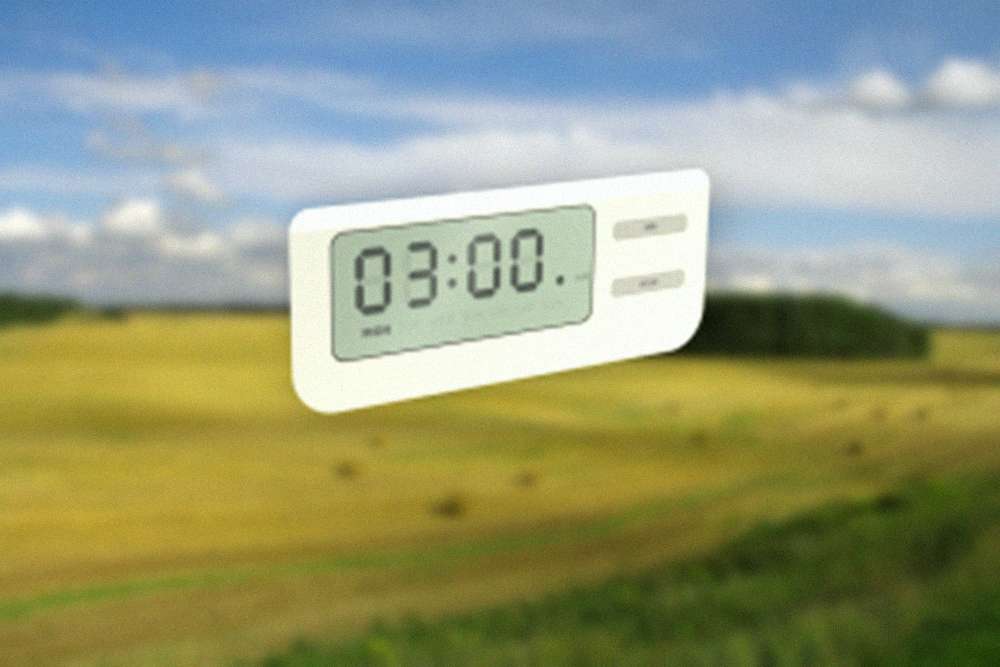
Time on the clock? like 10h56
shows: 3h00
